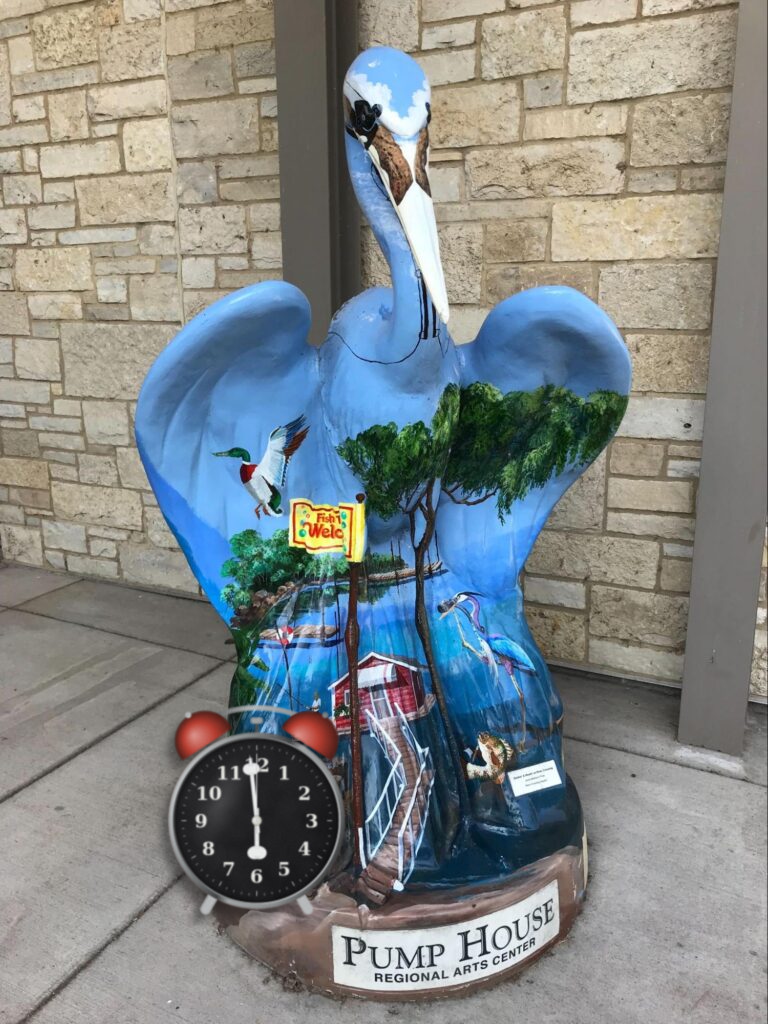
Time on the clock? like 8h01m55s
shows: 5h59m00s
